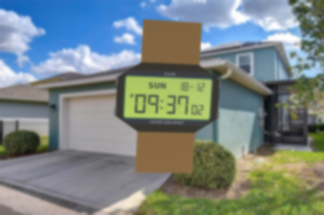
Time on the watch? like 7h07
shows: 9h37
